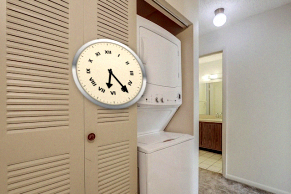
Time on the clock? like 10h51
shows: 6h24
